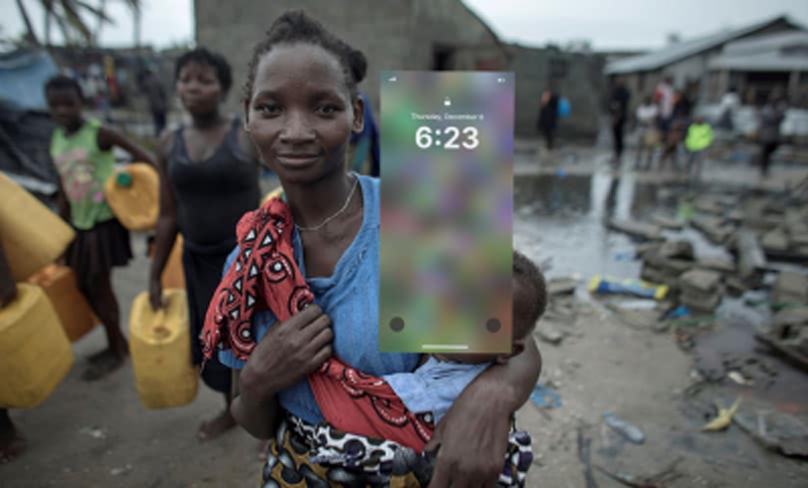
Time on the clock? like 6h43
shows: 6h23
